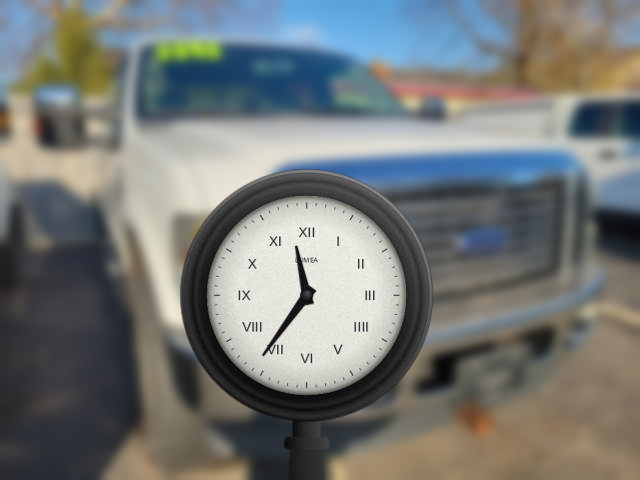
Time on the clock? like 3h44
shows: 11h36
